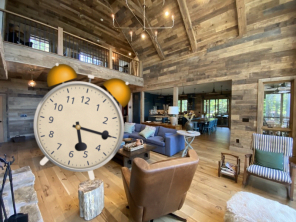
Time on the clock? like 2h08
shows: 5h15
